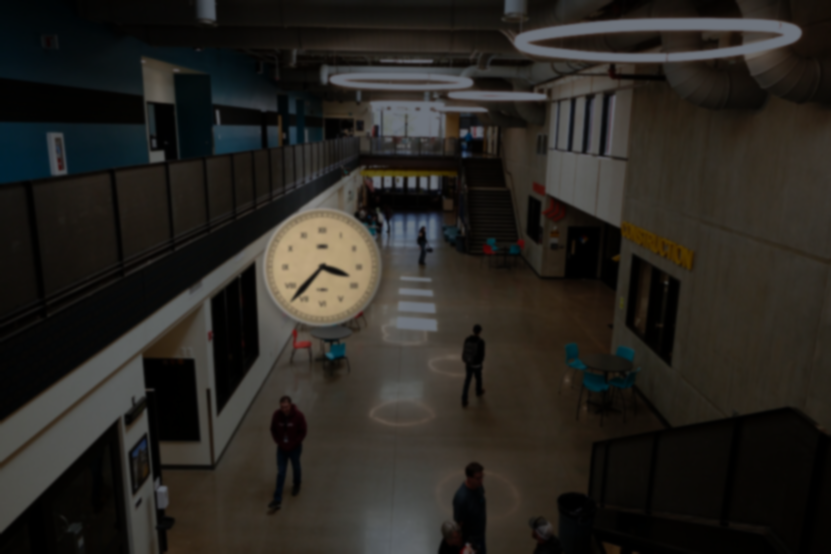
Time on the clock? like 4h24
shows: 3h37
